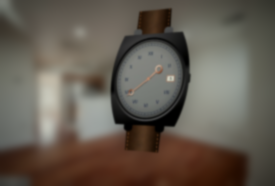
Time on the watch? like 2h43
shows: 1h39
